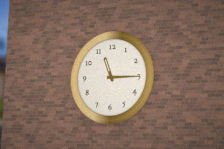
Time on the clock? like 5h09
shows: 11h15
